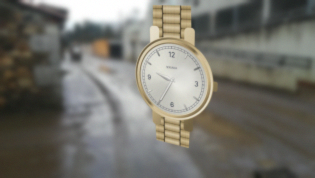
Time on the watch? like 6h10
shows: 9h35
